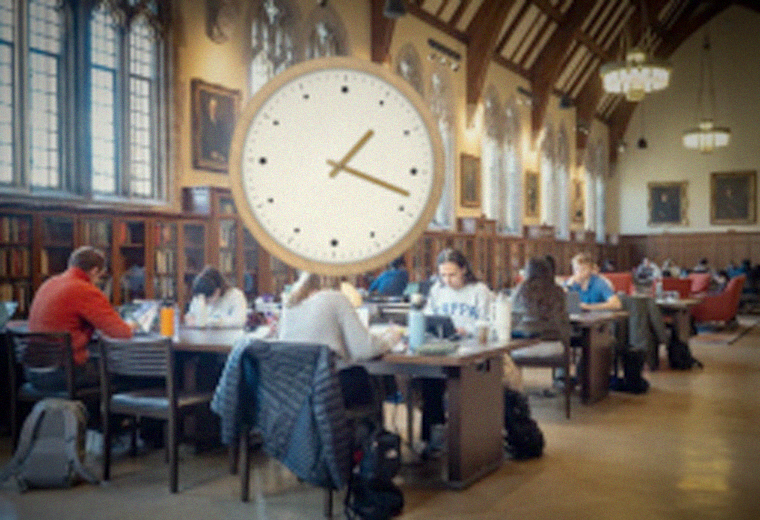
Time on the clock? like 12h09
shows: 1h18
